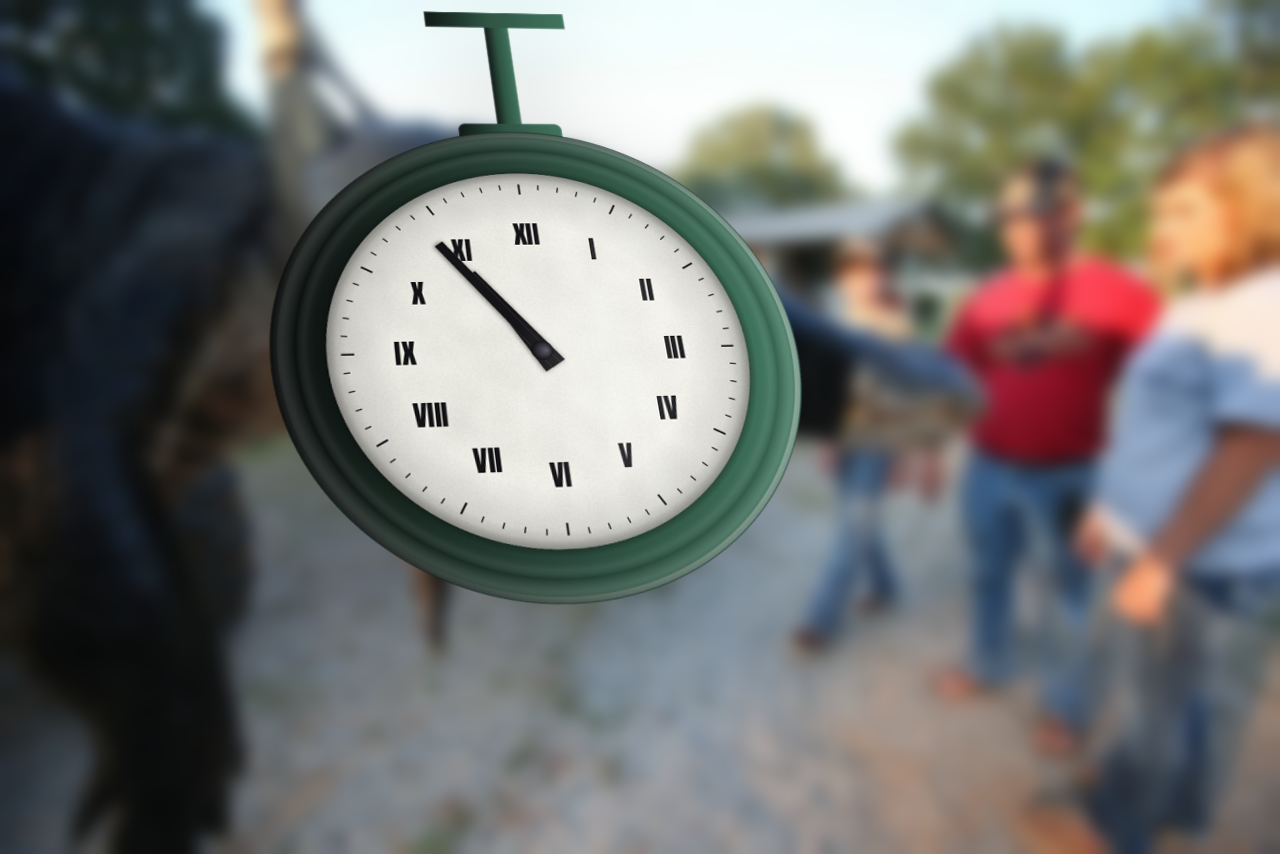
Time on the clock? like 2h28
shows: 10h54
